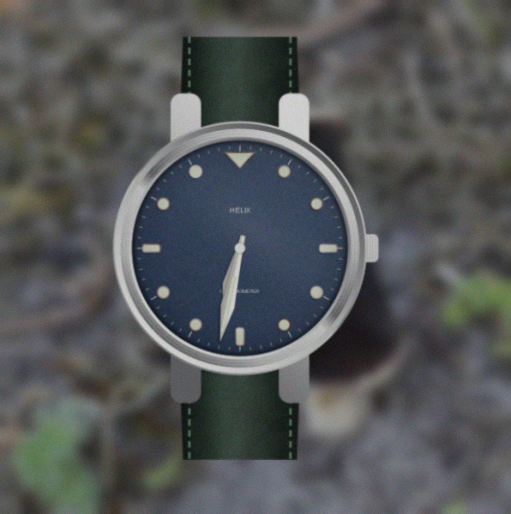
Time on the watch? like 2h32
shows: 6h32
